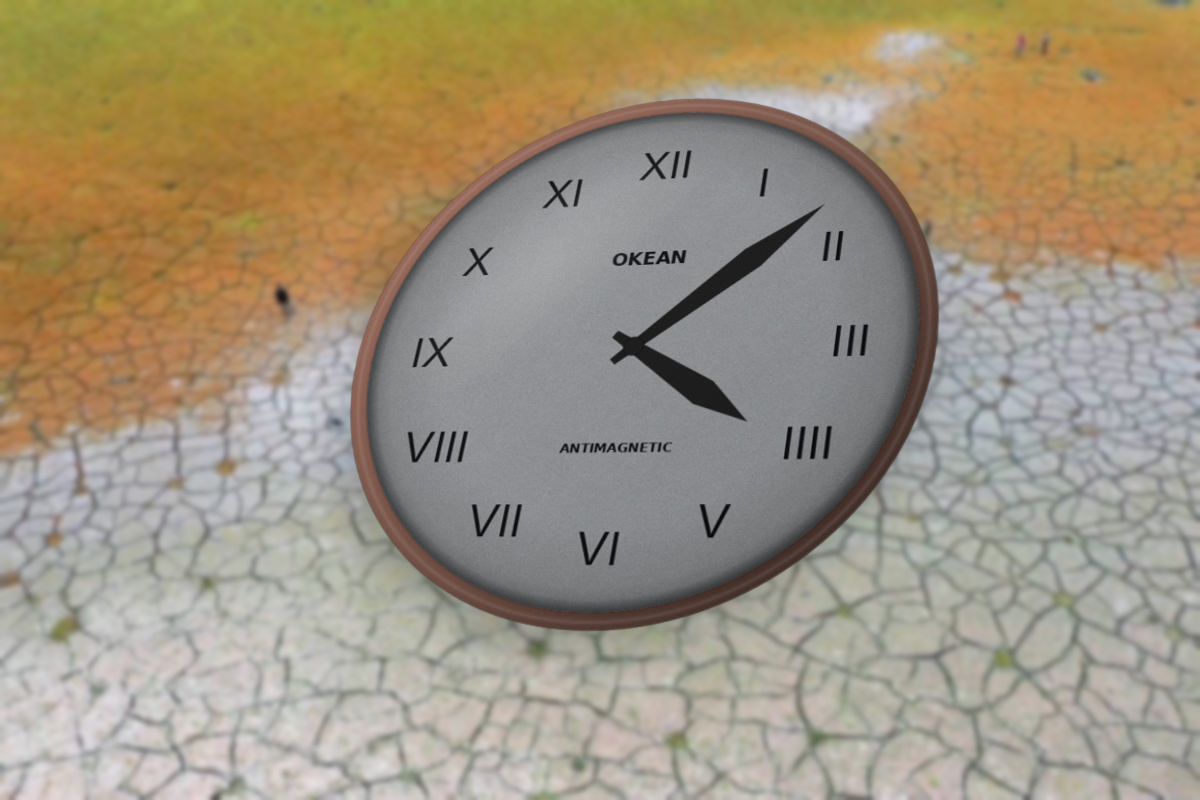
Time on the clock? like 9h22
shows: 4h08
